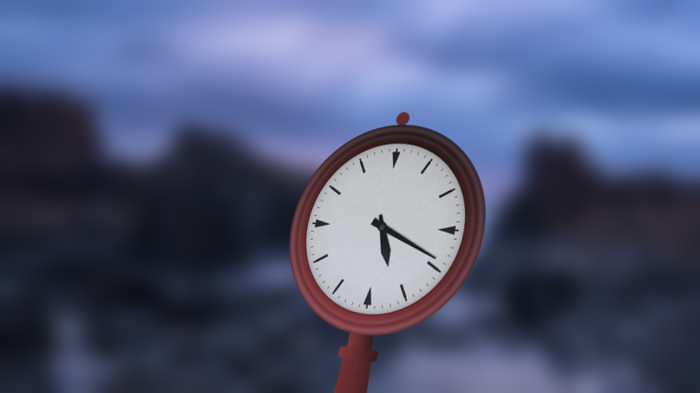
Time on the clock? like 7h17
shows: 5h19
